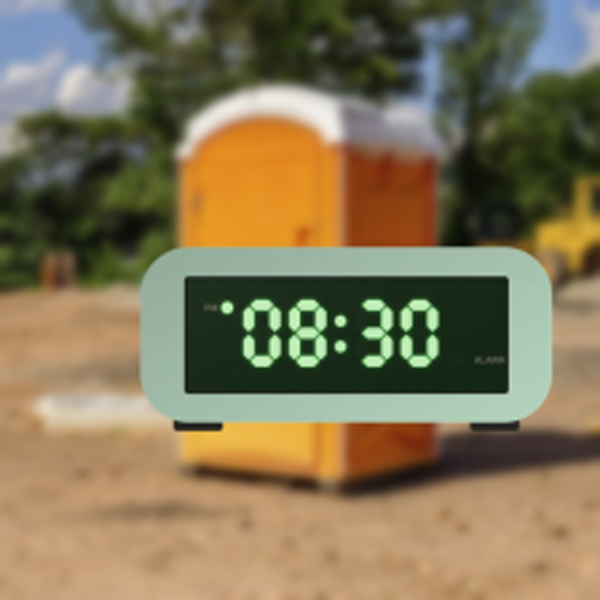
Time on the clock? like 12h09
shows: 8h30
